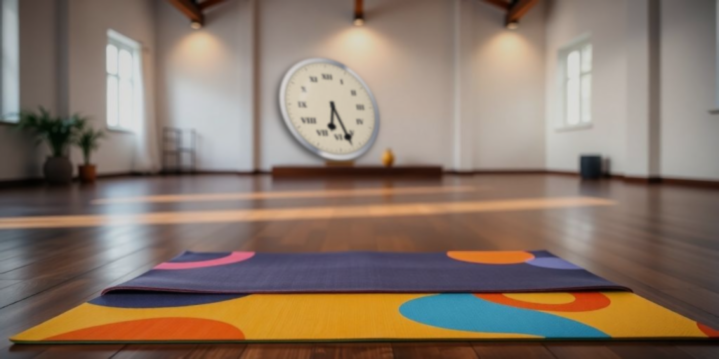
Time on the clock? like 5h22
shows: 6h27
